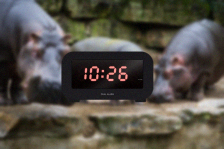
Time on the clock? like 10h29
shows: 10h26
